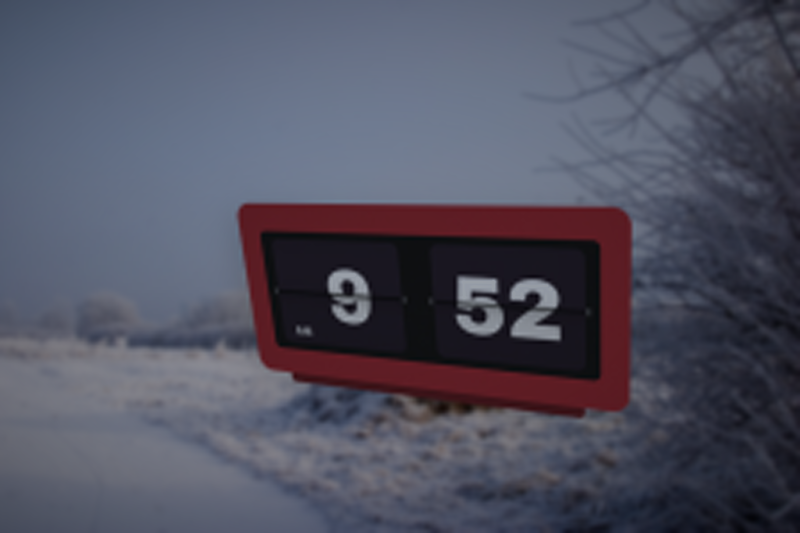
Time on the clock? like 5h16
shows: 9h52
